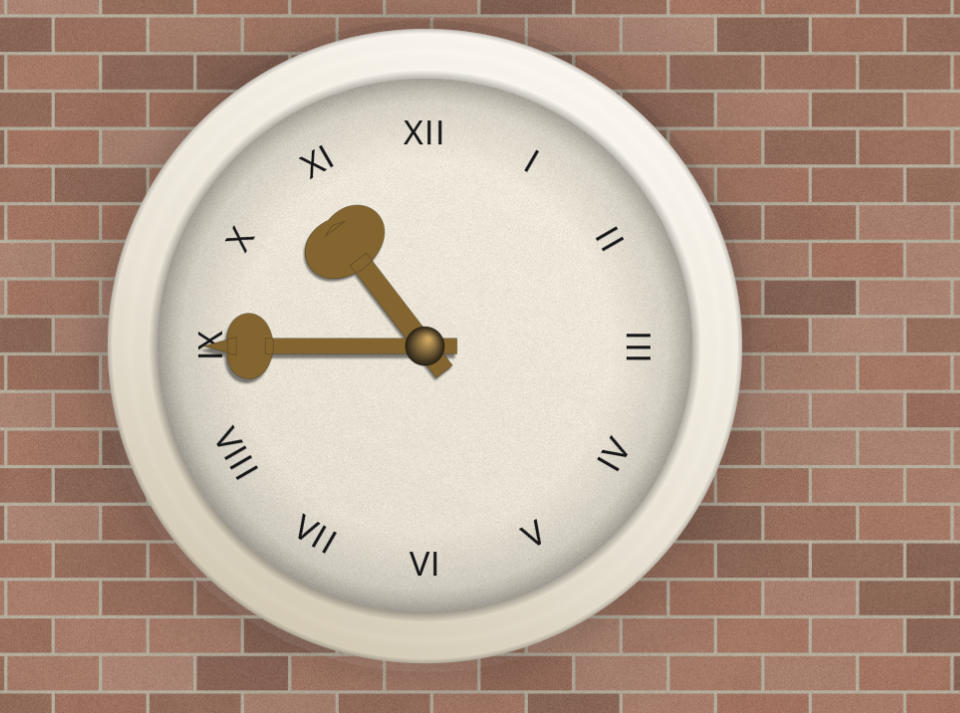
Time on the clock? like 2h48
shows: 10h45
